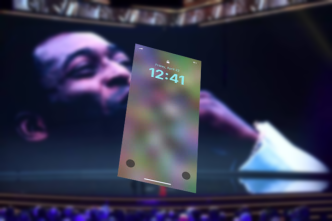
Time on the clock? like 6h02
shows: 12h41
